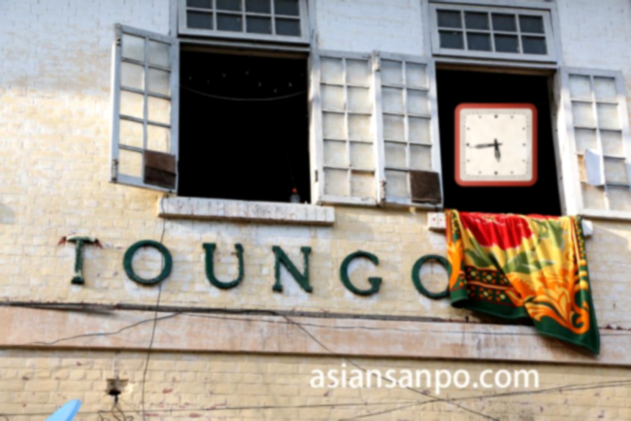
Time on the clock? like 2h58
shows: 5h44
